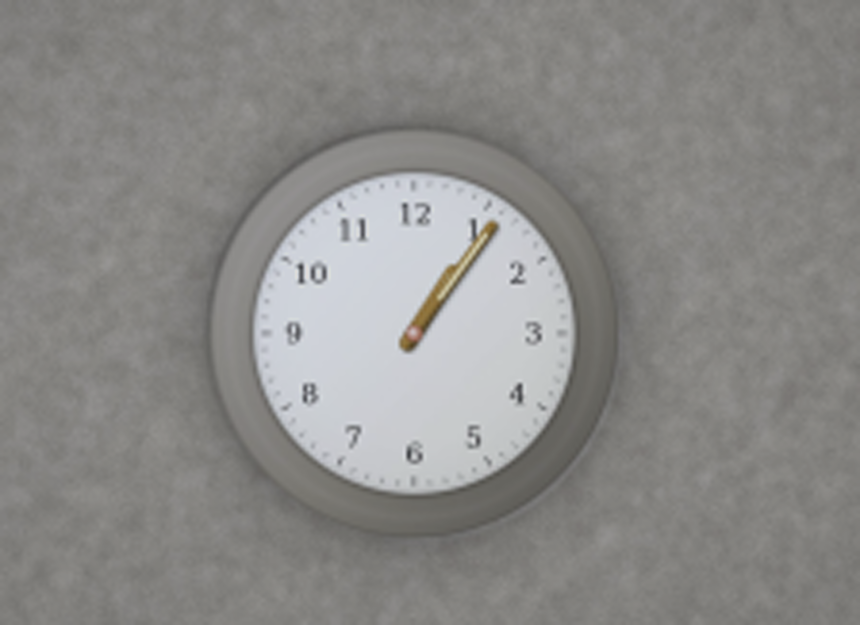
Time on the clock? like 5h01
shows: 1h06
